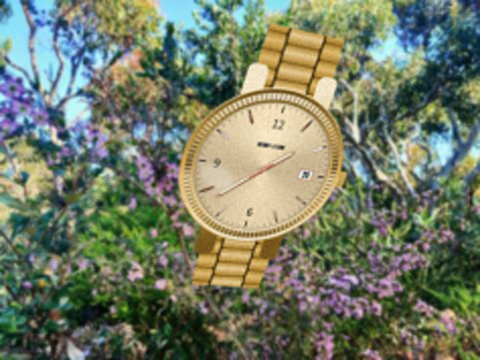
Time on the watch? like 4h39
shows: 1h38
